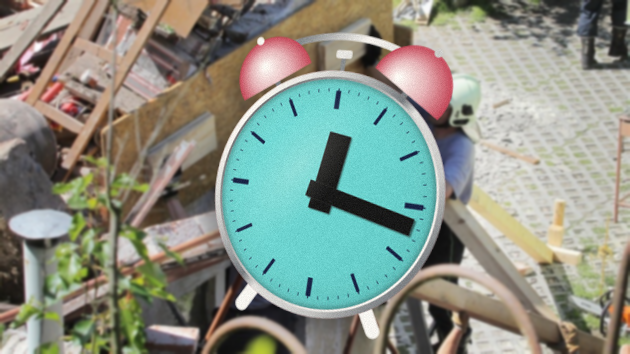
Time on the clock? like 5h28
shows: 12h17
